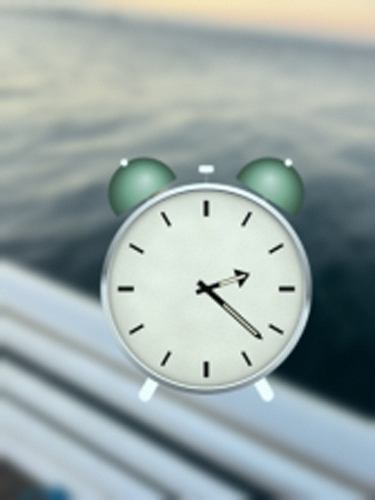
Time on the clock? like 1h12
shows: 2h22
